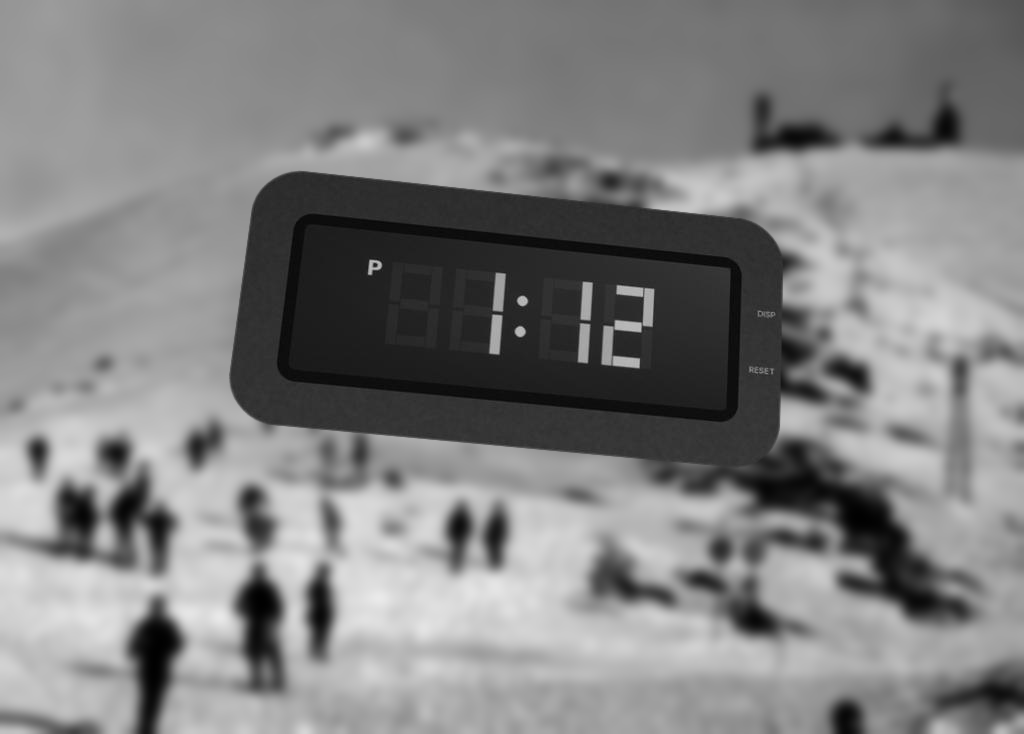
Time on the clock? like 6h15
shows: 1h12
